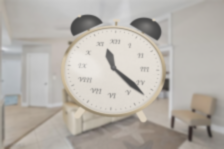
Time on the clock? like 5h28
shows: 11h22
